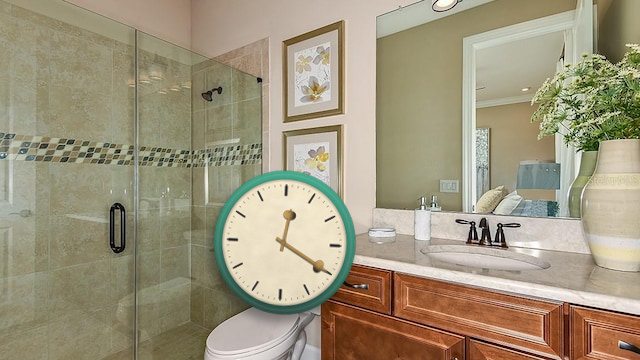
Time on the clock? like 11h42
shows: 12h20
